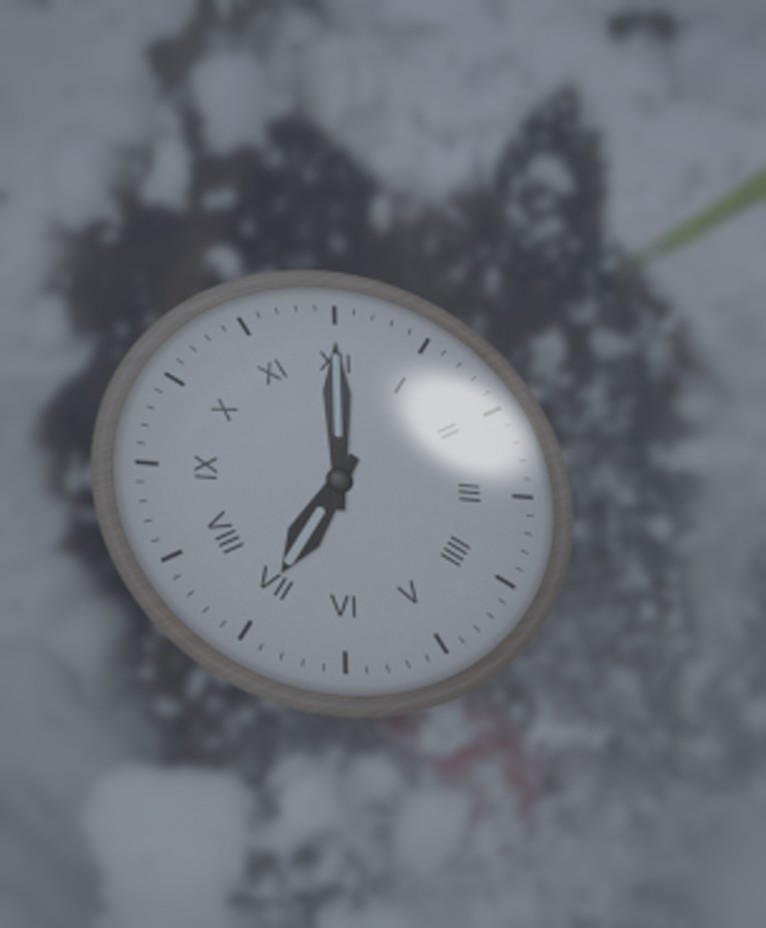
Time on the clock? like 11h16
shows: 7h00
